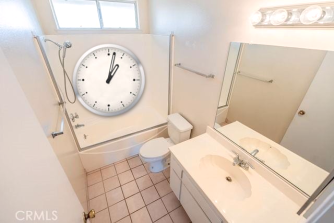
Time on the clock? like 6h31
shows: 1h02
